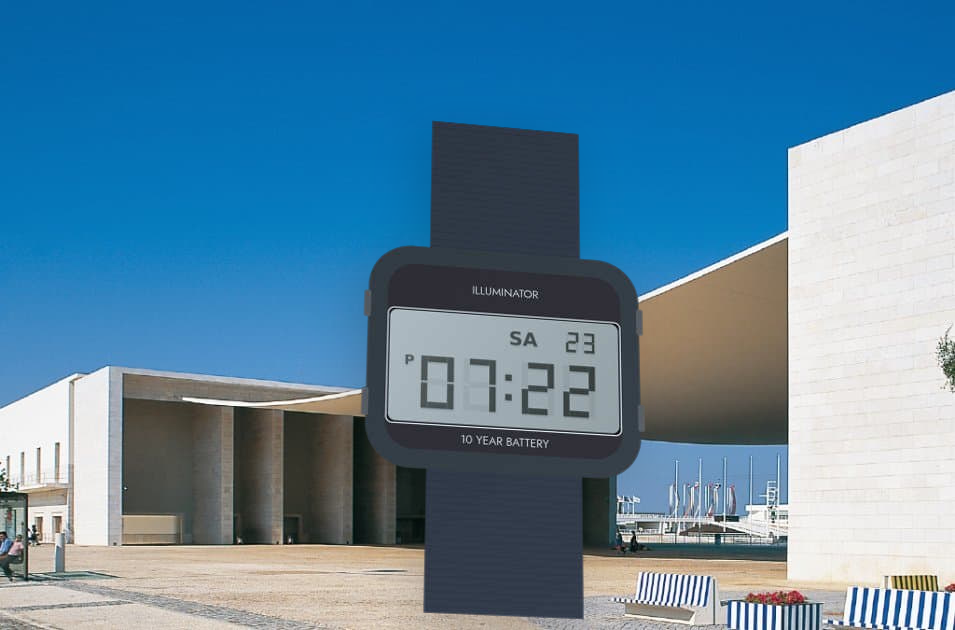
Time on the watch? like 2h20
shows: 7h22
